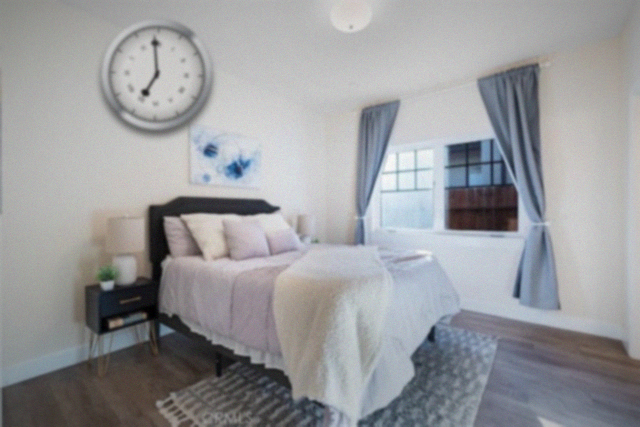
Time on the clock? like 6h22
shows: 6h59
